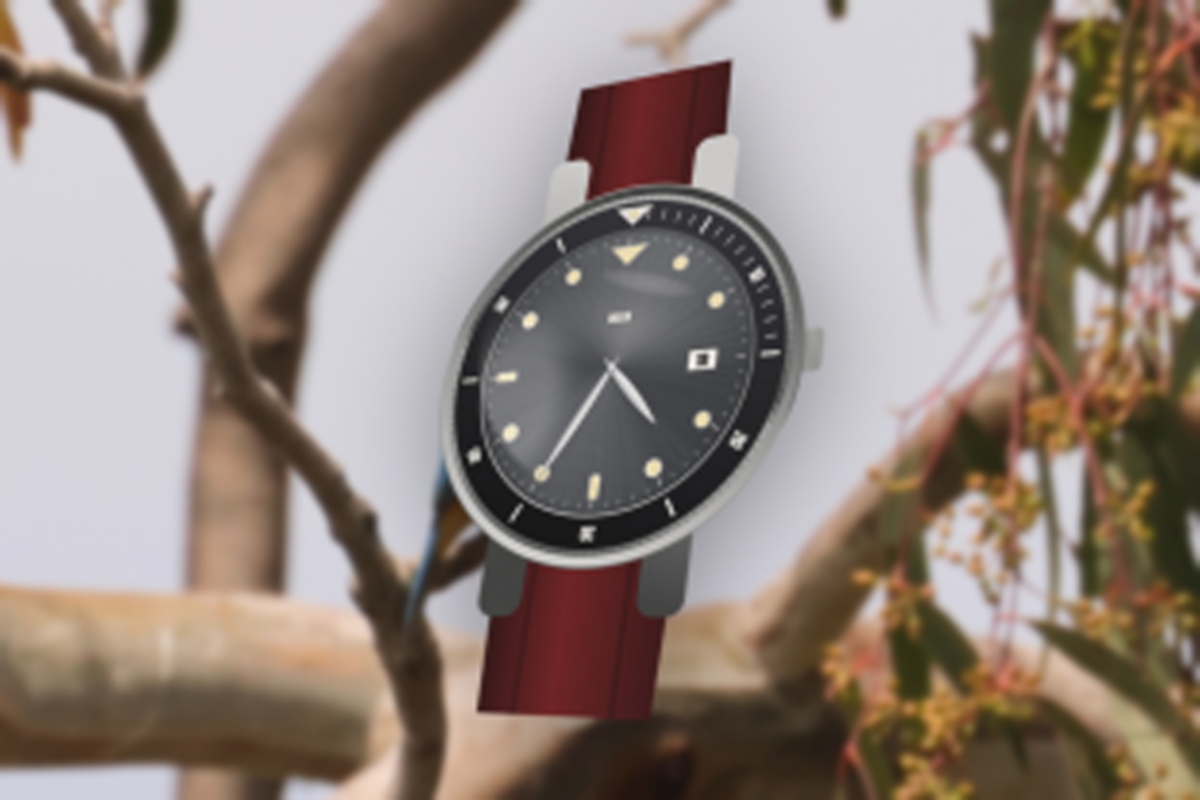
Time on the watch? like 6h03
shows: 4h35
